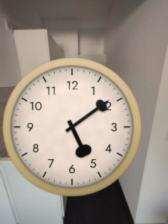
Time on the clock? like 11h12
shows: 5h09
